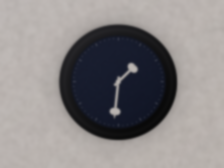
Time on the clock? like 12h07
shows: 1h31
